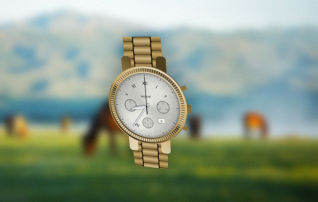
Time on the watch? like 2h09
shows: 8h36
